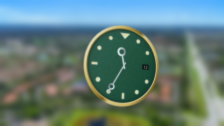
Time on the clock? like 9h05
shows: 11h35
